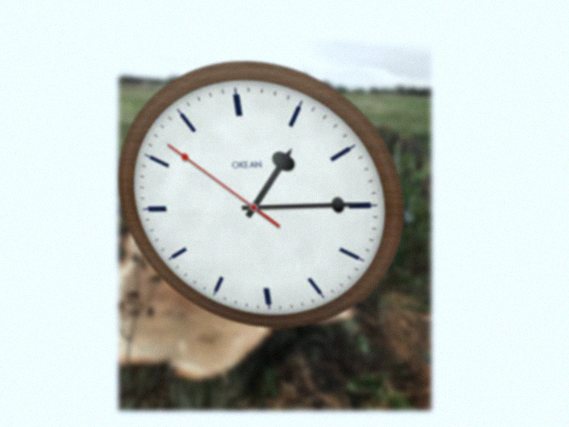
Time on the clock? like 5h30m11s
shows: 1h14m52s
